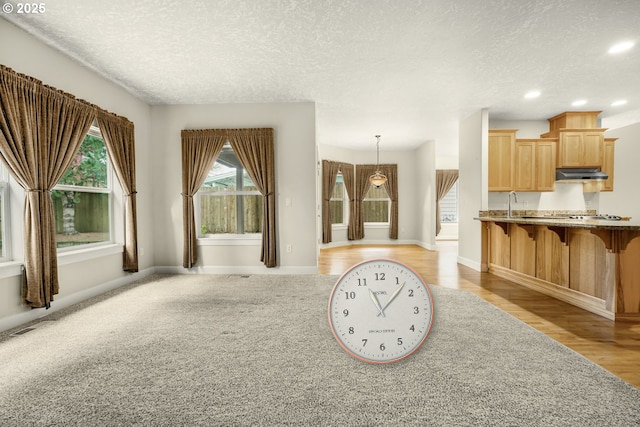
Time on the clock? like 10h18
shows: 11h07
